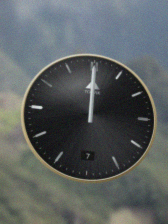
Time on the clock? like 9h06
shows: 12h00
